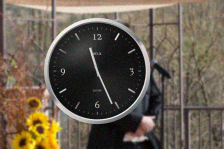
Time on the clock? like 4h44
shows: 11h26
